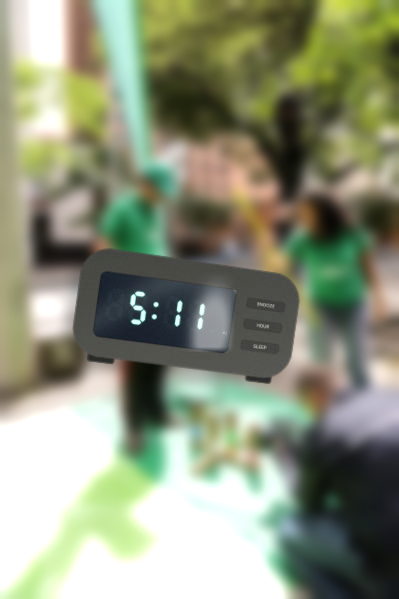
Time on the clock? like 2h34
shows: 5h11
